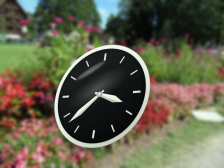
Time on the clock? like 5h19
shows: 3h38
